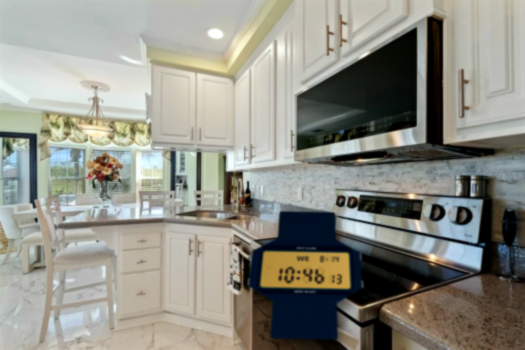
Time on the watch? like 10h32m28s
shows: 10h46m13s
